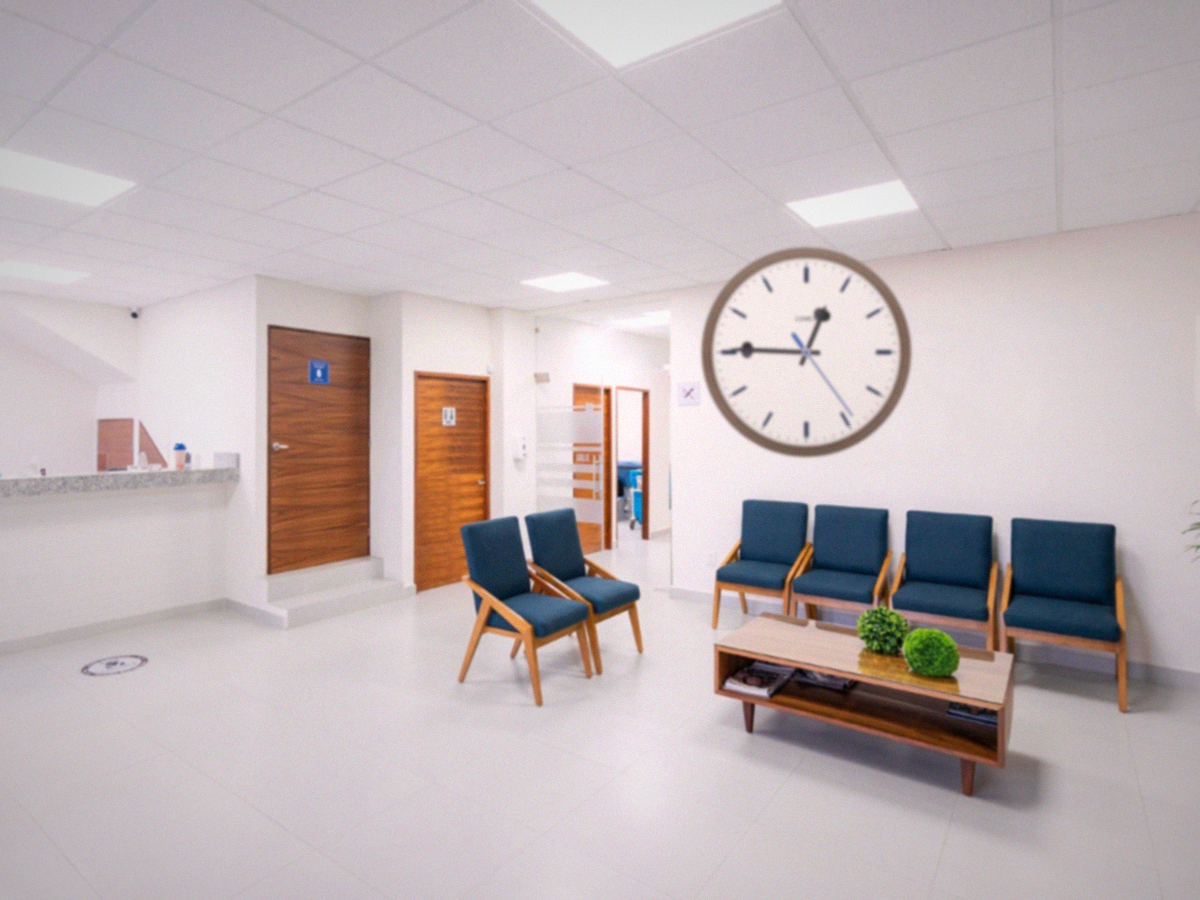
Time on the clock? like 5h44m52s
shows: 12h45m24s
